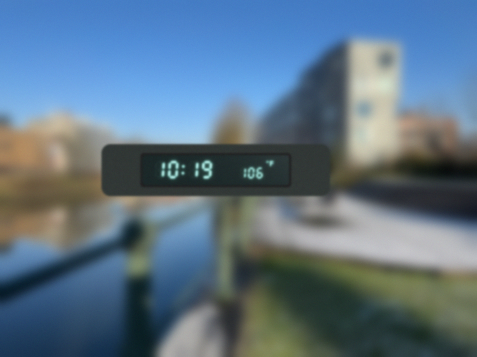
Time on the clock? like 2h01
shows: 10h19
